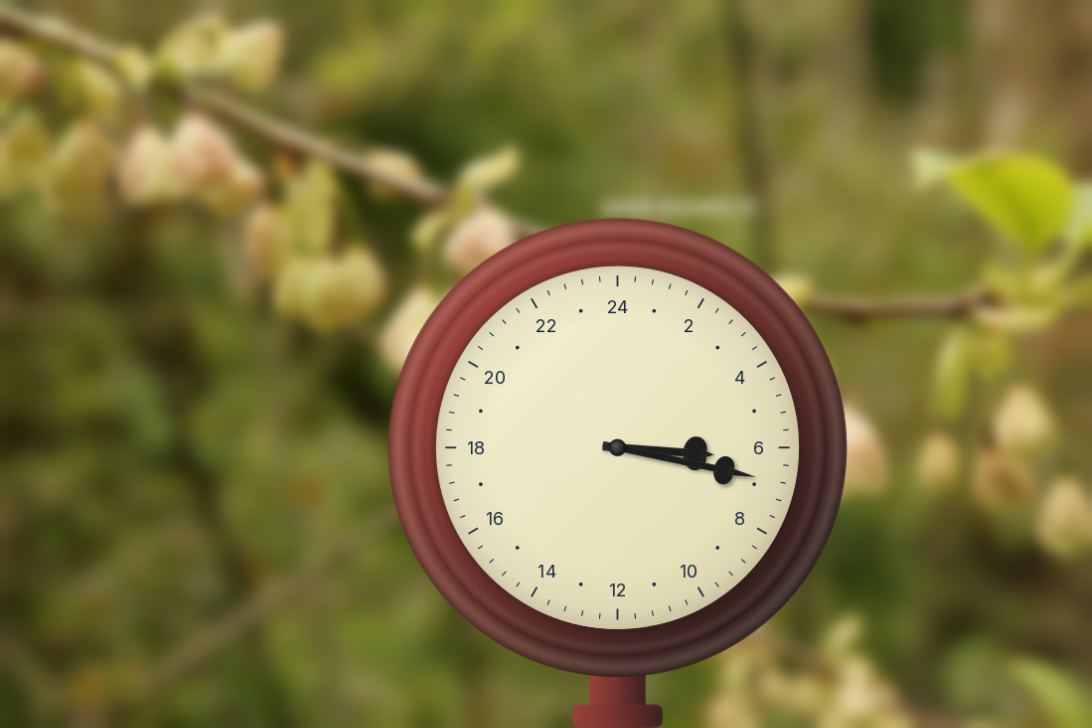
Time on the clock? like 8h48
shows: 6h17
